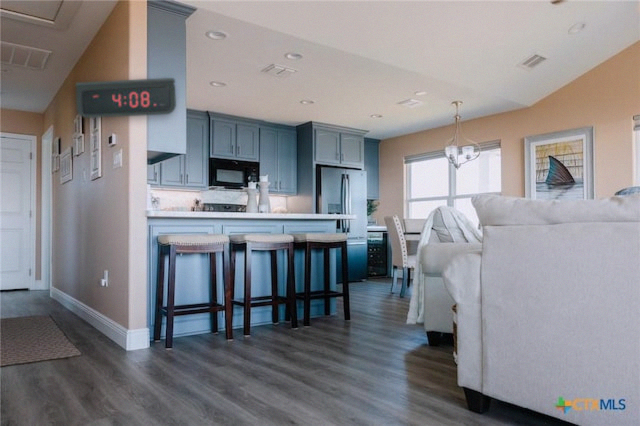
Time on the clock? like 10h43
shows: 4h08
